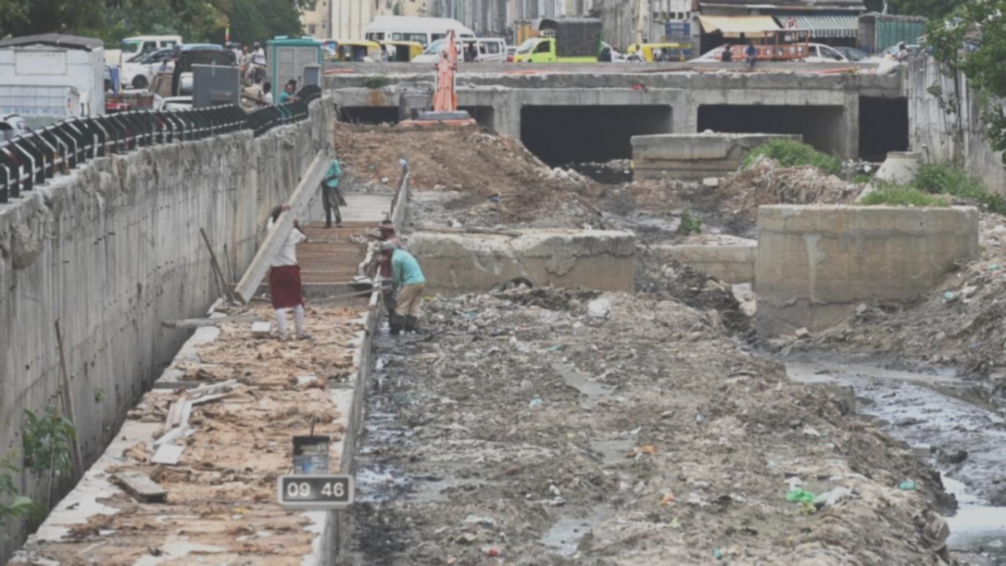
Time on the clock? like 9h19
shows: 9h46
